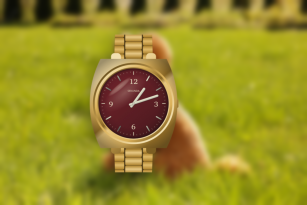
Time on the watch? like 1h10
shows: 1h12
